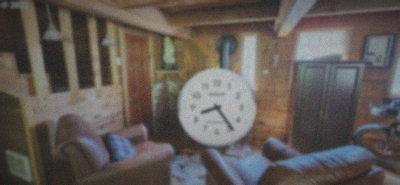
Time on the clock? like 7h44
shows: 8h24
